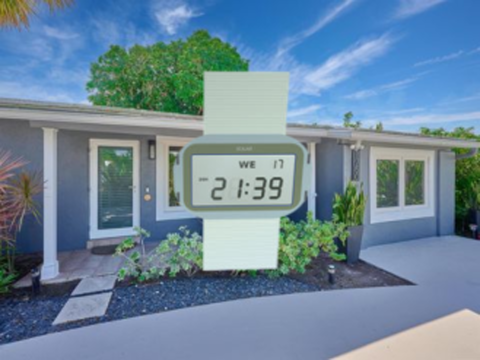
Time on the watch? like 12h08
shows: 21h39
